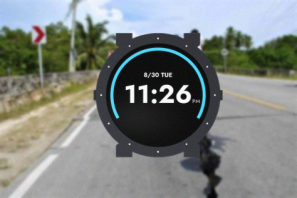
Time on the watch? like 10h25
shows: 11h26
